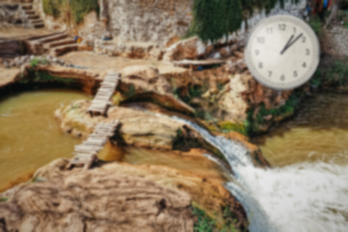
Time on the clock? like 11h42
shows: 1h08
